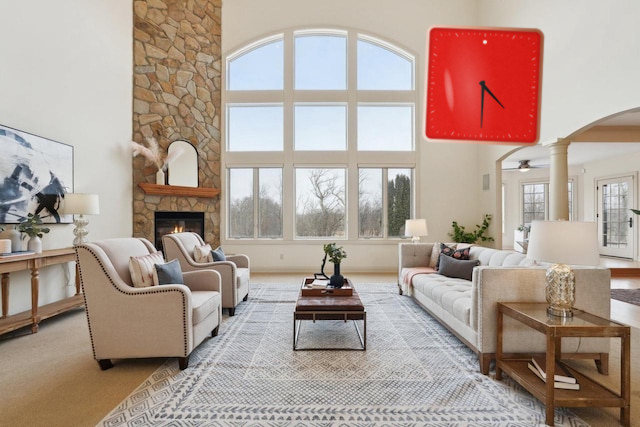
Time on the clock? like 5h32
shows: 4h30
